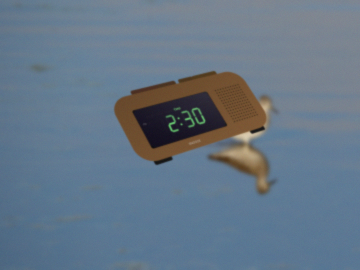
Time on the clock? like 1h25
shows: 2h30
